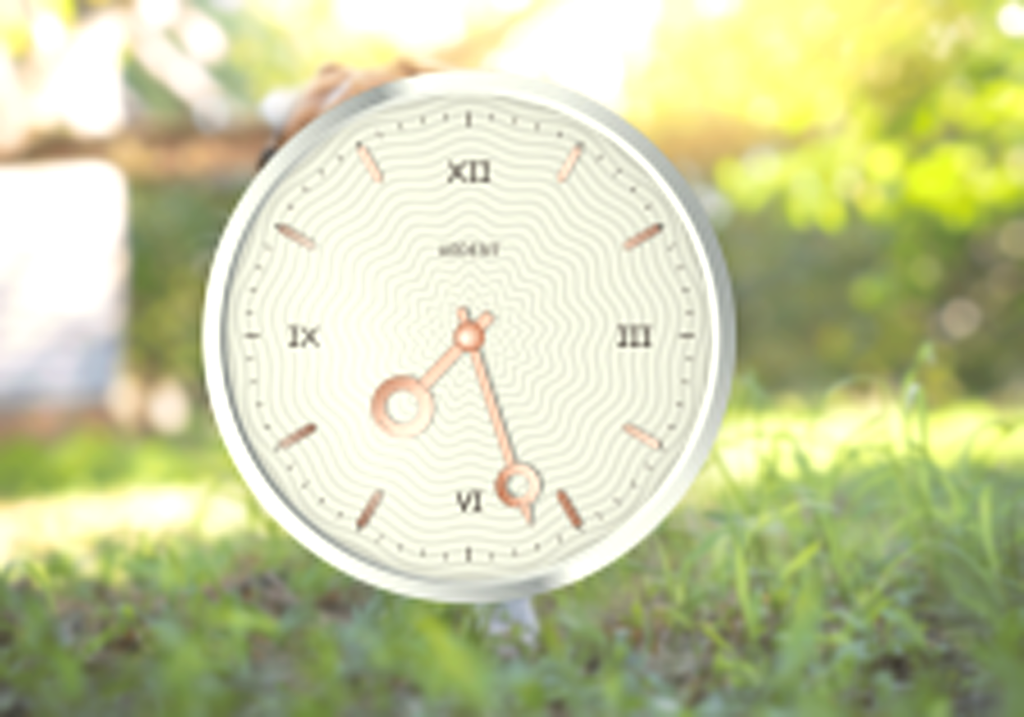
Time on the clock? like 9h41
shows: 7h27
